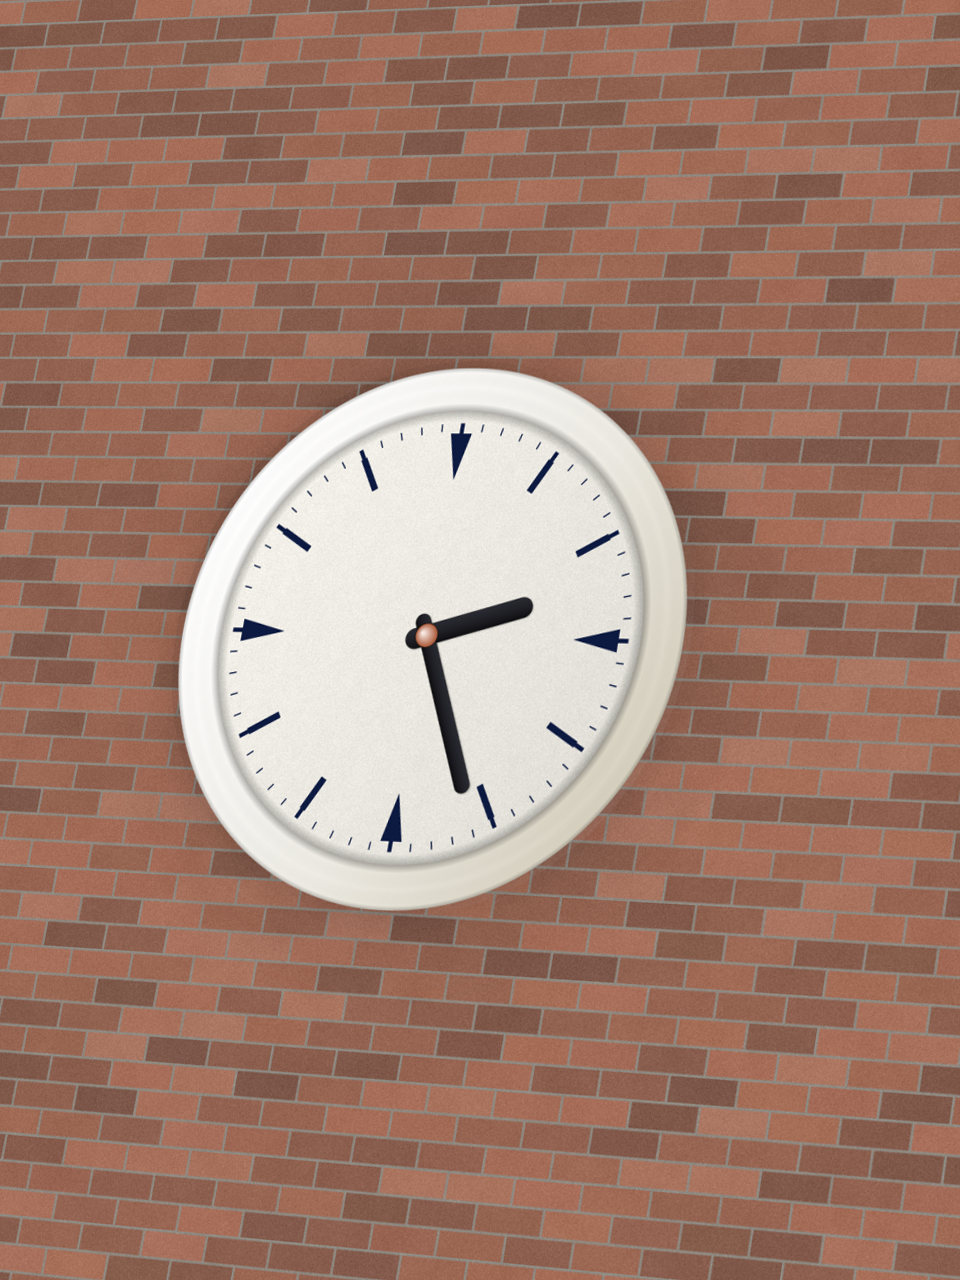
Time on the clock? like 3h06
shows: 2h26
